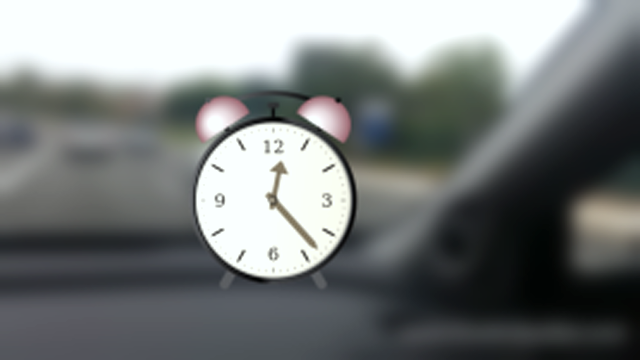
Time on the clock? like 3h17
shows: 12h23
